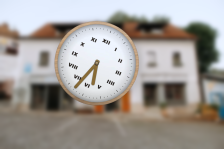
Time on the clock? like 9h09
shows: 5h33
